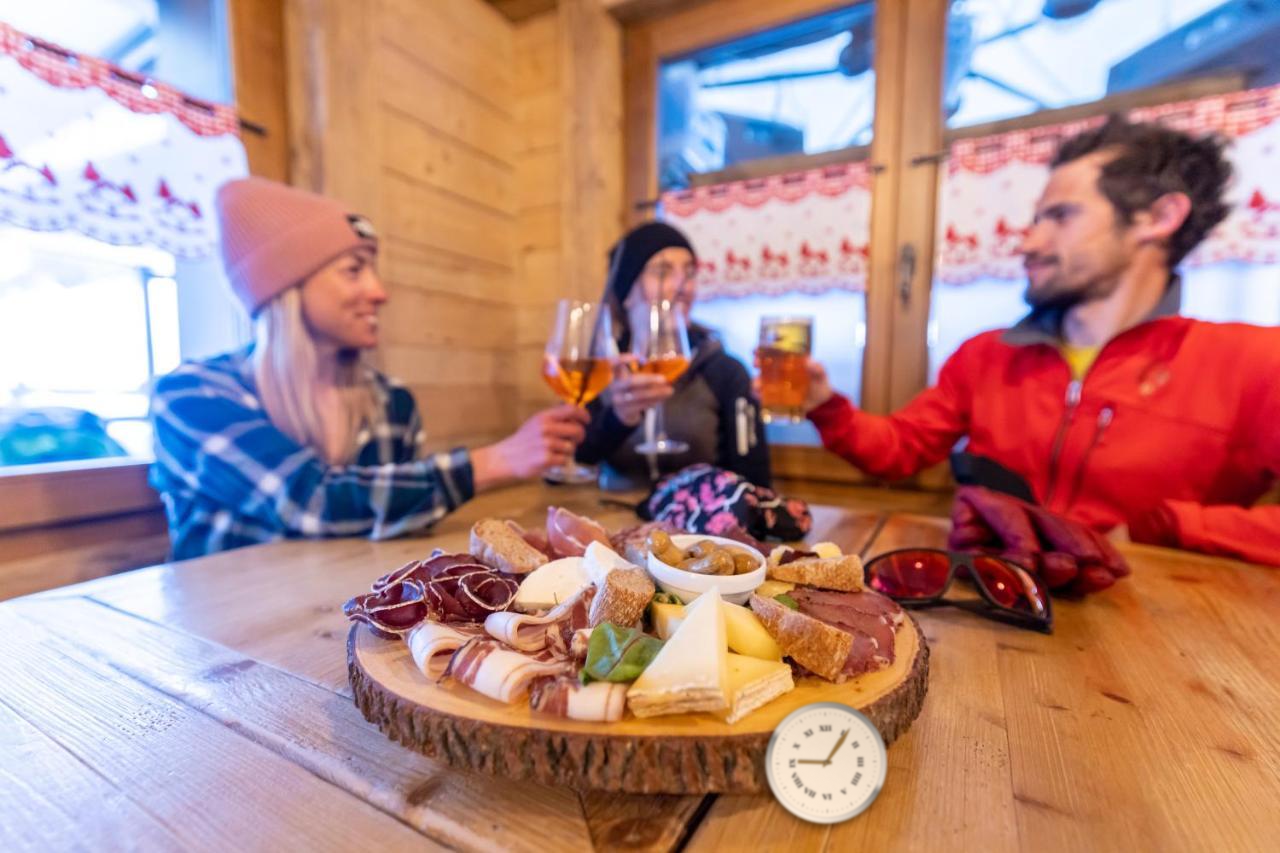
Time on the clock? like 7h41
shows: 9h06
